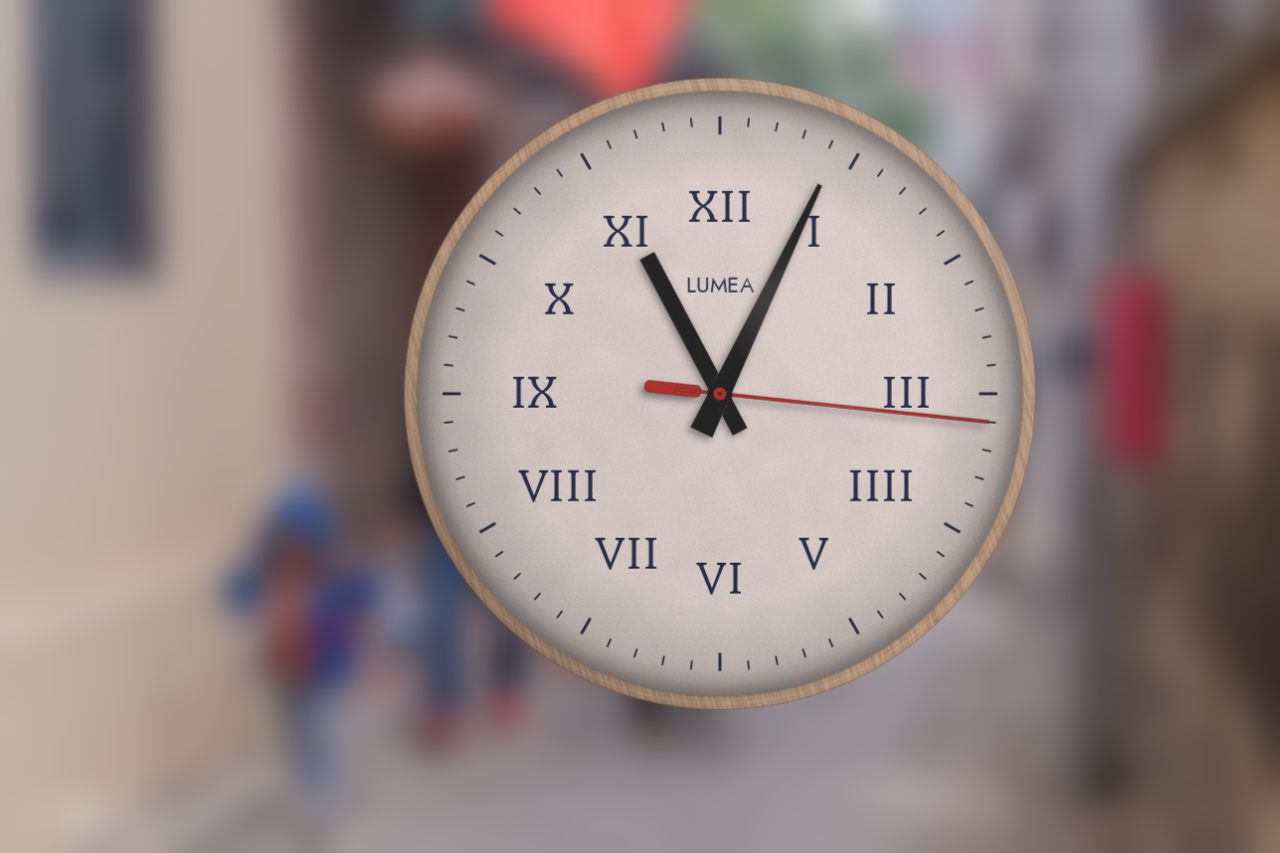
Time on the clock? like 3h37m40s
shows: 11h04m16s
